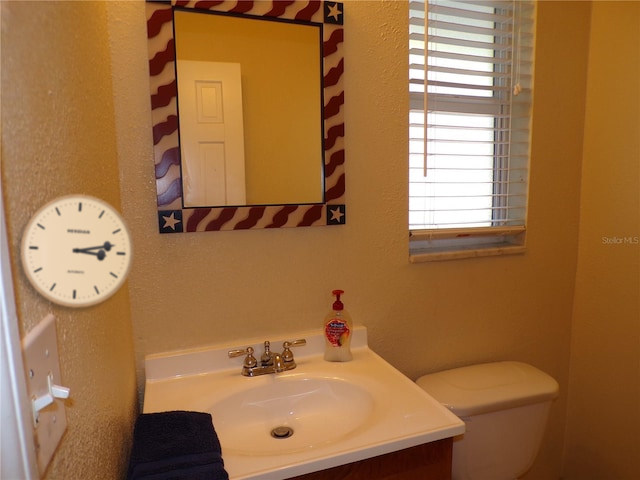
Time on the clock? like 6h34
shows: 3h13
